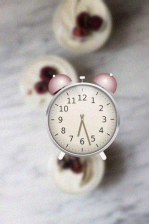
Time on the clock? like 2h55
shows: 6h27
